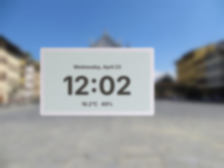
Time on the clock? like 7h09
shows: 12h02
